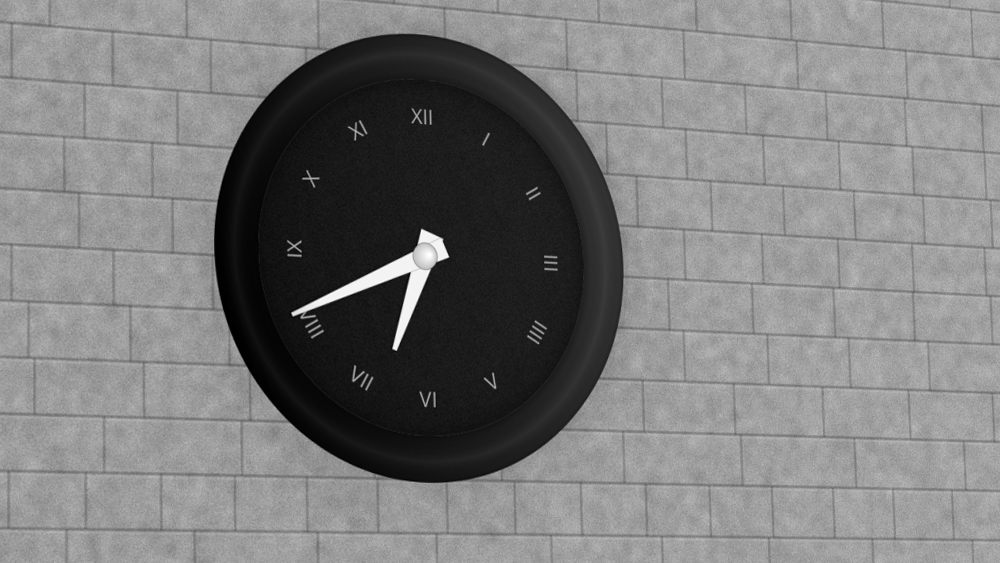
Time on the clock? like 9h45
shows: 6h41
